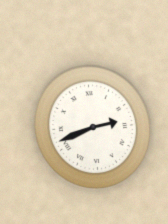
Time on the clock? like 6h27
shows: 2h42
